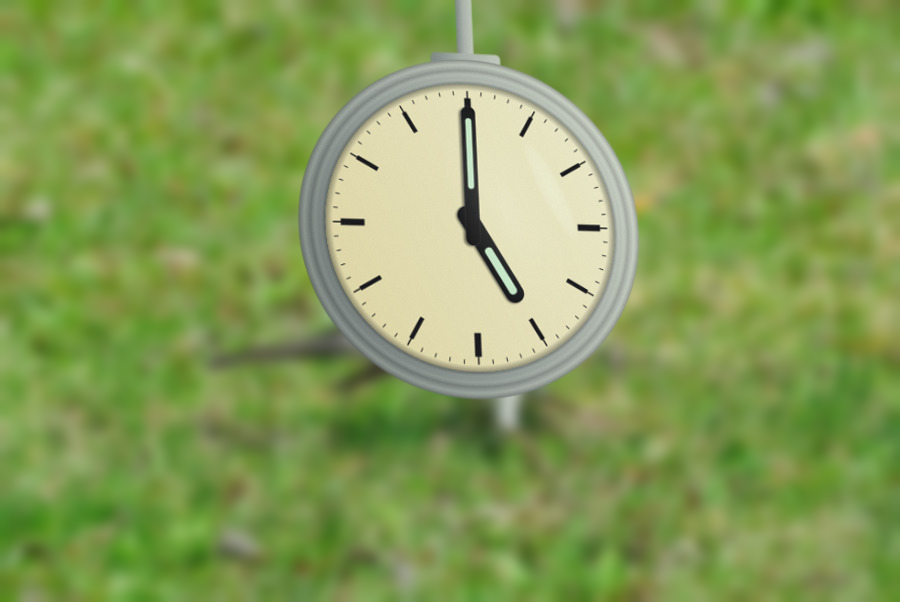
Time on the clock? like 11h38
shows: 5h00
